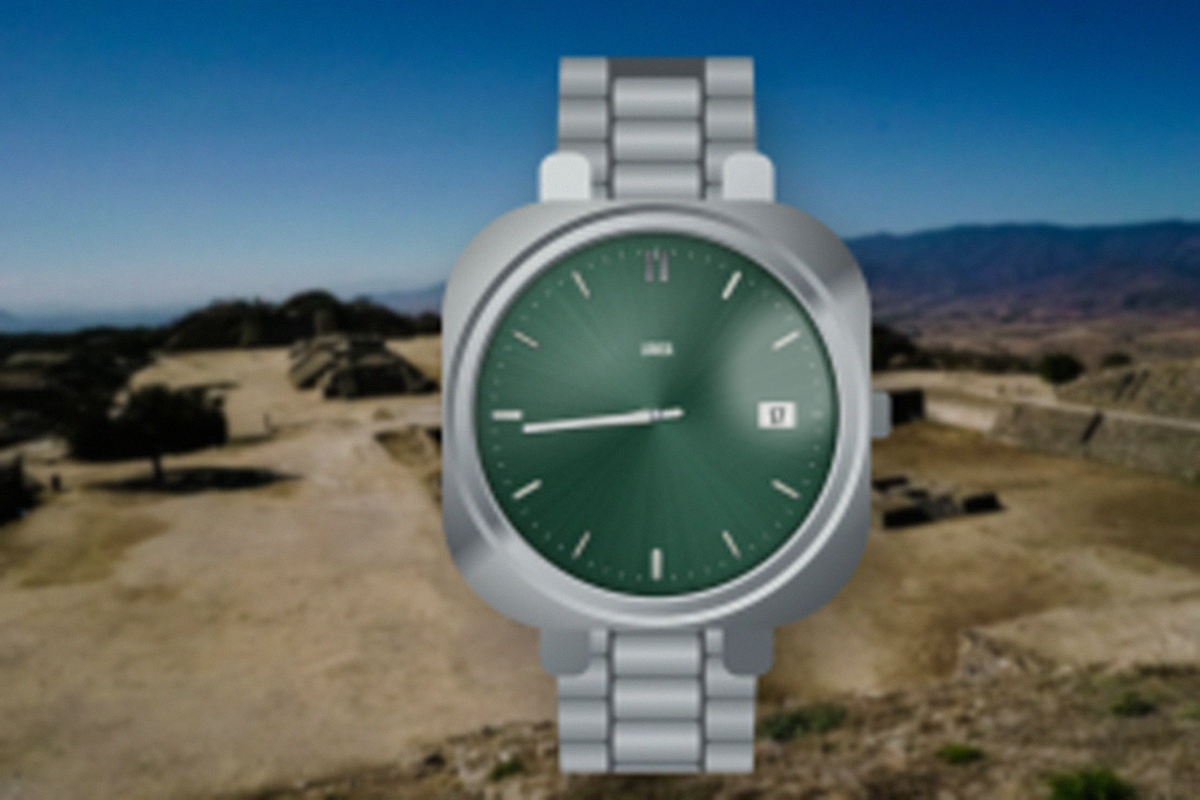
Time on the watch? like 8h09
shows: 8h44
